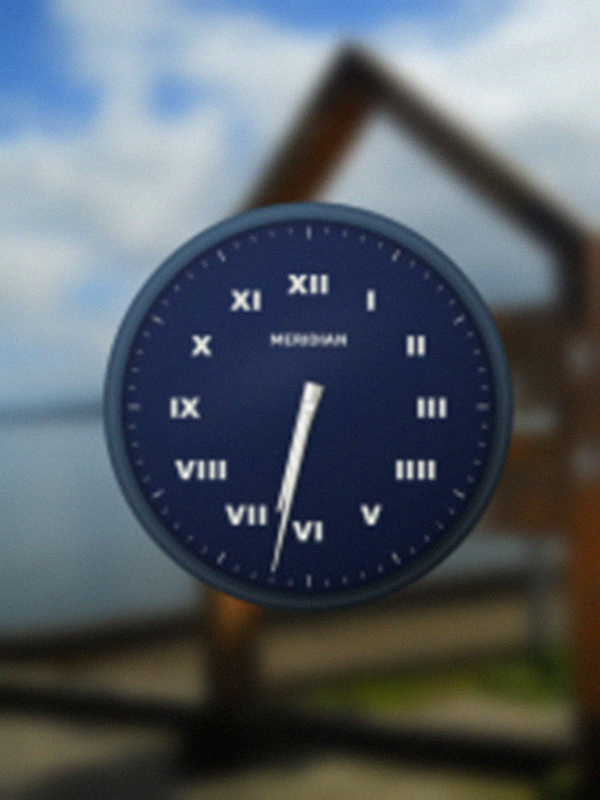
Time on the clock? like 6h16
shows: 6h32
